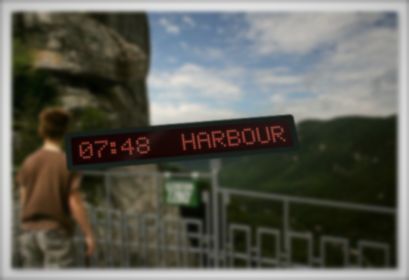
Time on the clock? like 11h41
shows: 7h48
